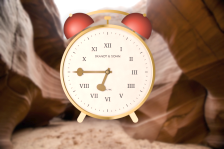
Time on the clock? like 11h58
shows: 6h45
